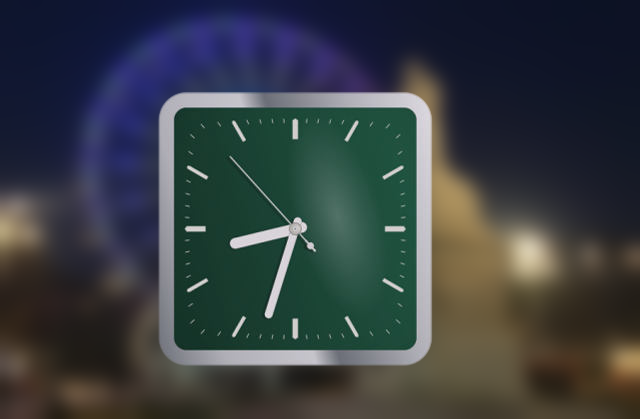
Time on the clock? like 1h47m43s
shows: 8h32m53s
